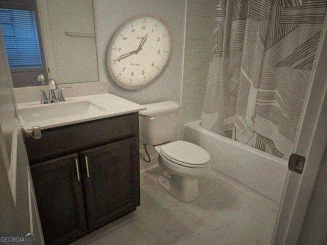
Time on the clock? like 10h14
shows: 12h41
